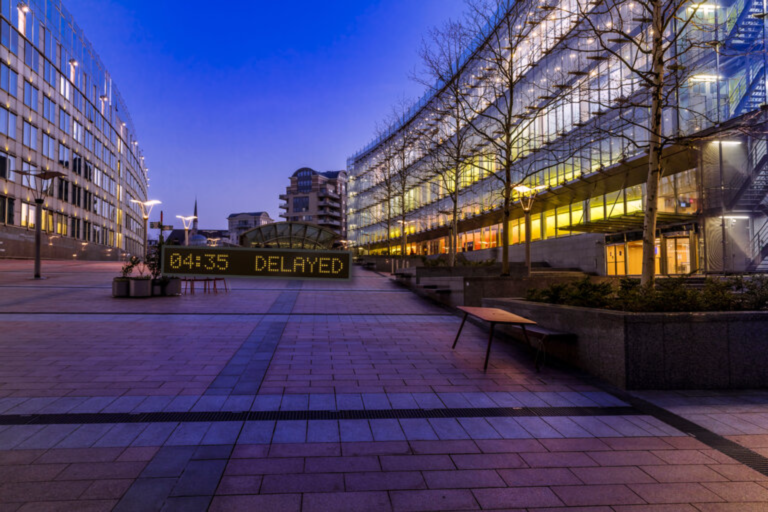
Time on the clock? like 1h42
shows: 4h35
